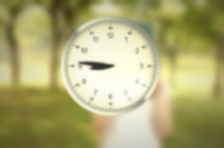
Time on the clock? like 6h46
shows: 8h46
